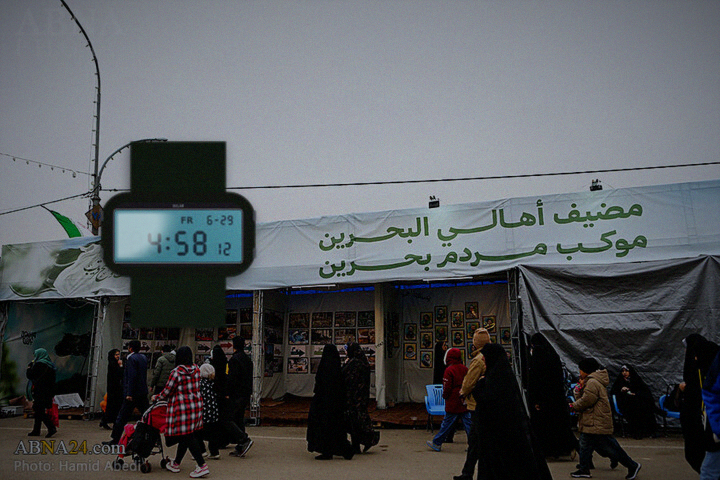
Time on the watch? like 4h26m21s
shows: 4h58m12s
